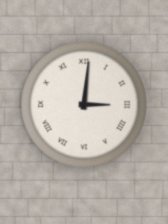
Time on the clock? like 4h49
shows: 3h01
